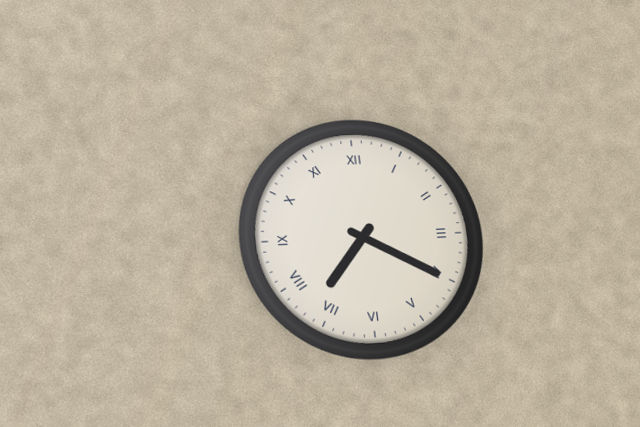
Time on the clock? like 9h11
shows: 7h20
